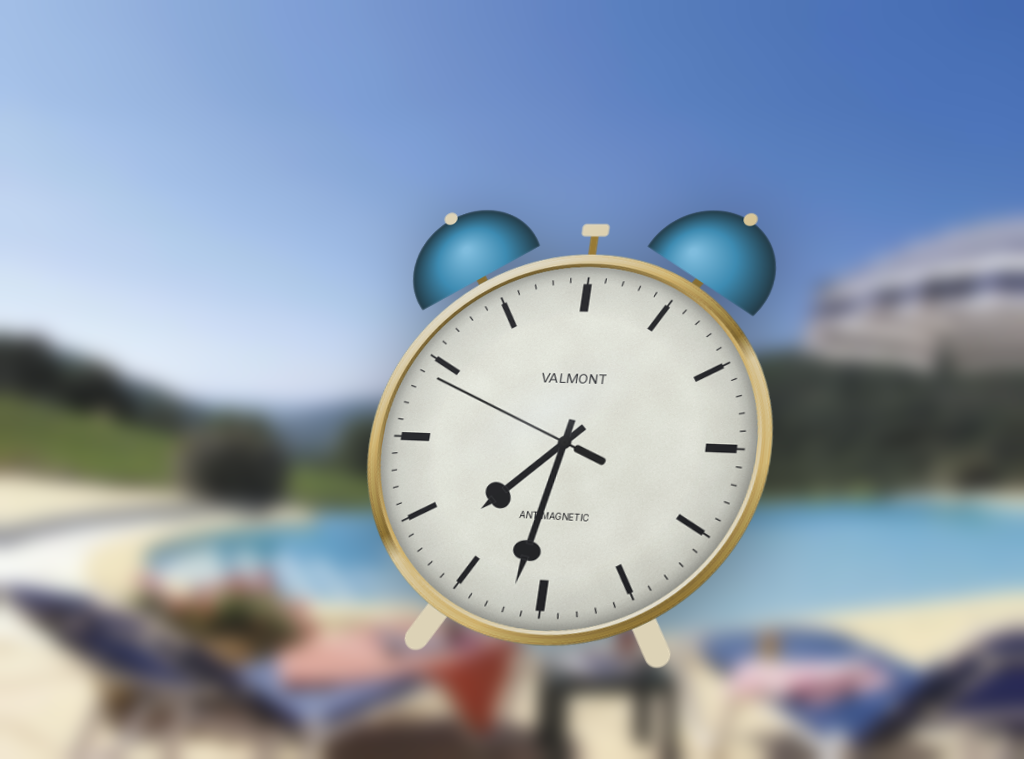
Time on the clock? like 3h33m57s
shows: 7h31m49s
